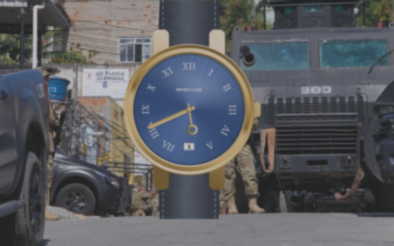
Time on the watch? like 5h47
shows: 5h41
